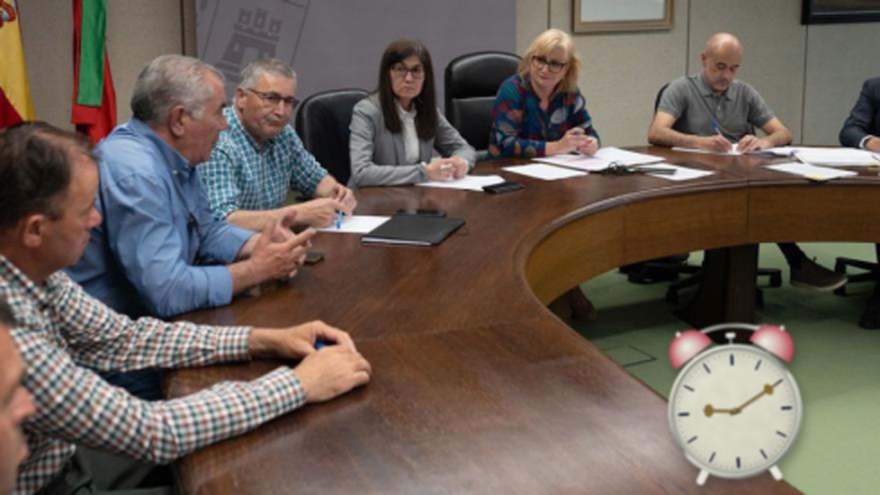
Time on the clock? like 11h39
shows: 9h10
